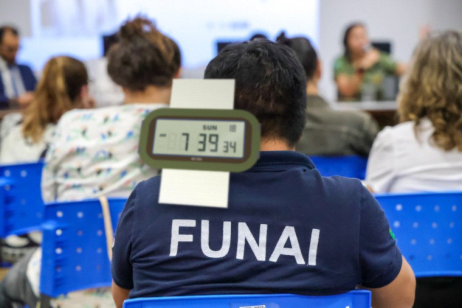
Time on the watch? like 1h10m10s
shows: 7h39m34s
